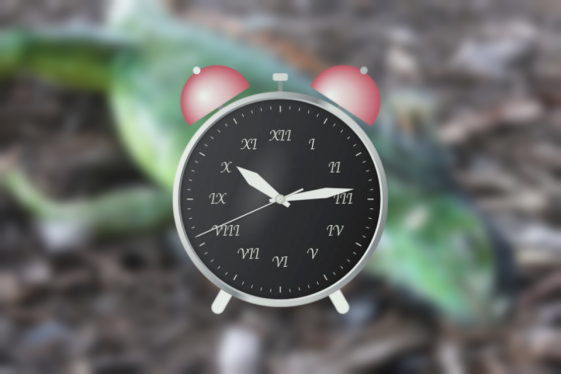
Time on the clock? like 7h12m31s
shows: 10h13m41s
